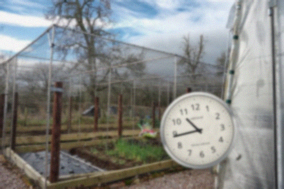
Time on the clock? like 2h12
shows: 10h44
